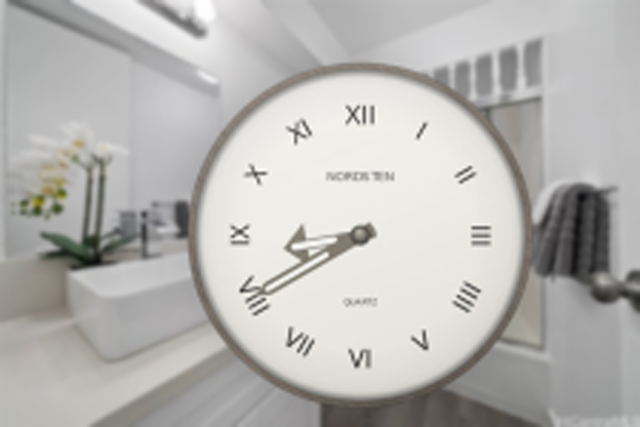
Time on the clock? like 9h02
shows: 8h40
